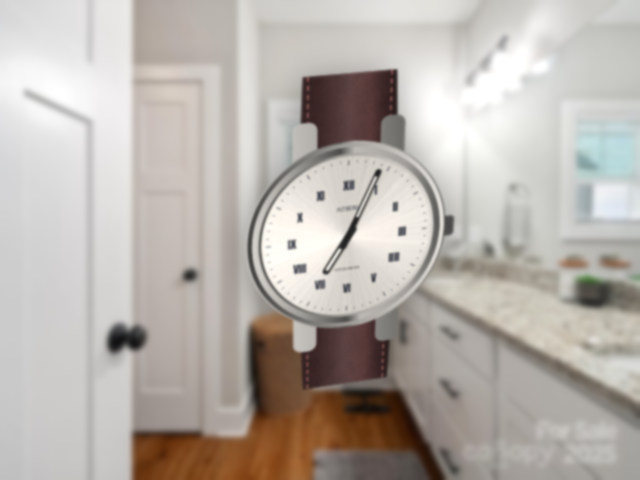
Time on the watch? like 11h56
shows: 7h04
